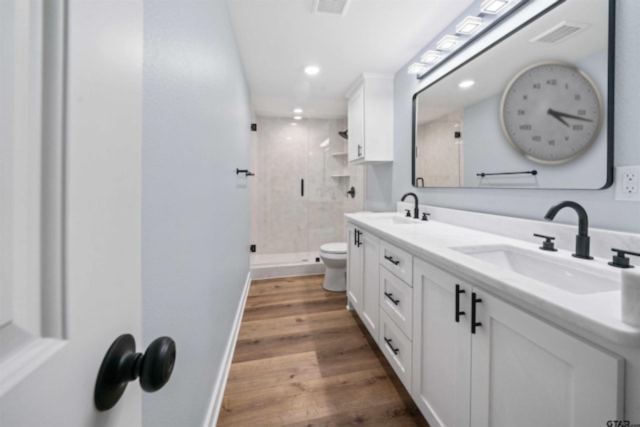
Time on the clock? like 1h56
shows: 4h17
